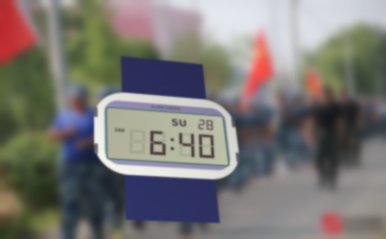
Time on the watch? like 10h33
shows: 6h40
